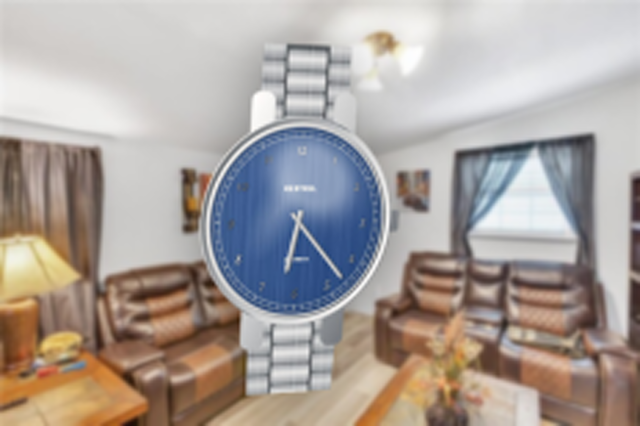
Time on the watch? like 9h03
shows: 6h23
